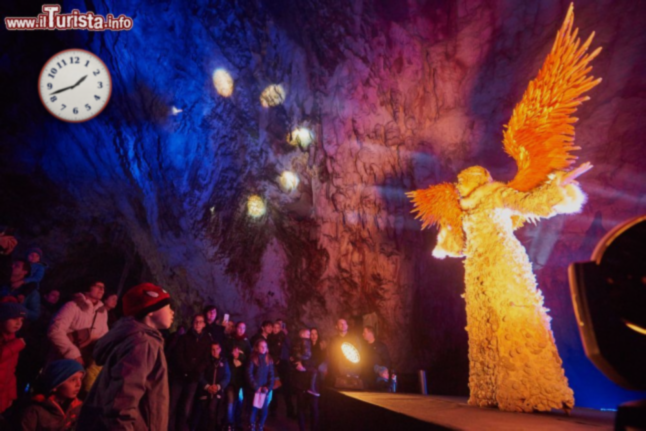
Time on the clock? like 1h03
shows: 1h42
